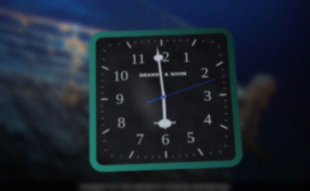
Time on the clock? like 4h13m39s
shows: 5h59m12s
